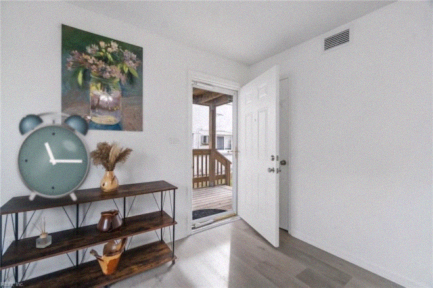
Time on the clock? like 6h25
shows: 11h15
